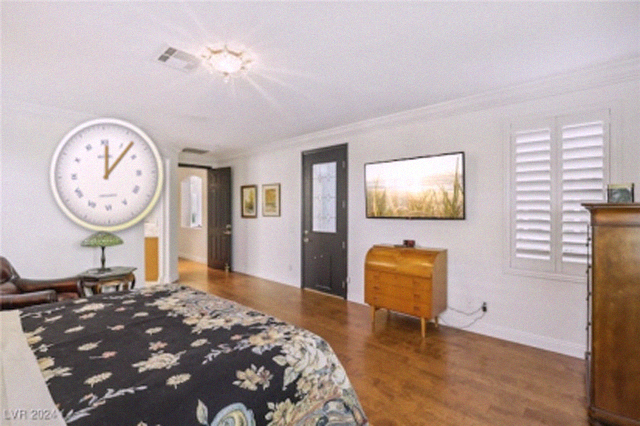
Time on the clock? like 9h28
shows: 12h07
